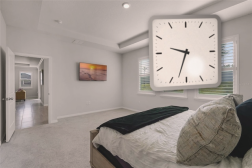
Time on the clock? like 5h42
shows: 9h33
